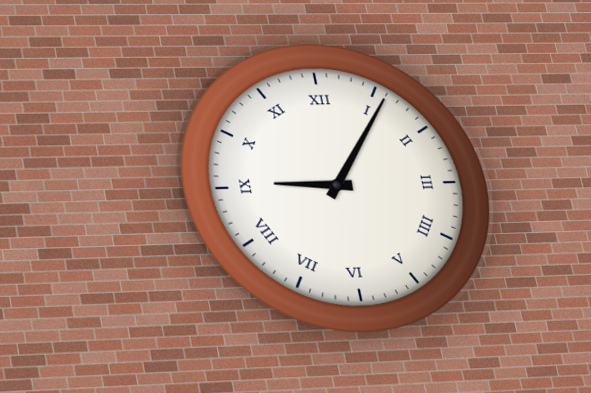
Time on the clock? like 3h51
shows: 9h06
